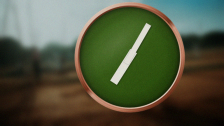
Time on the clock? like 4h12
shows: 7h05
